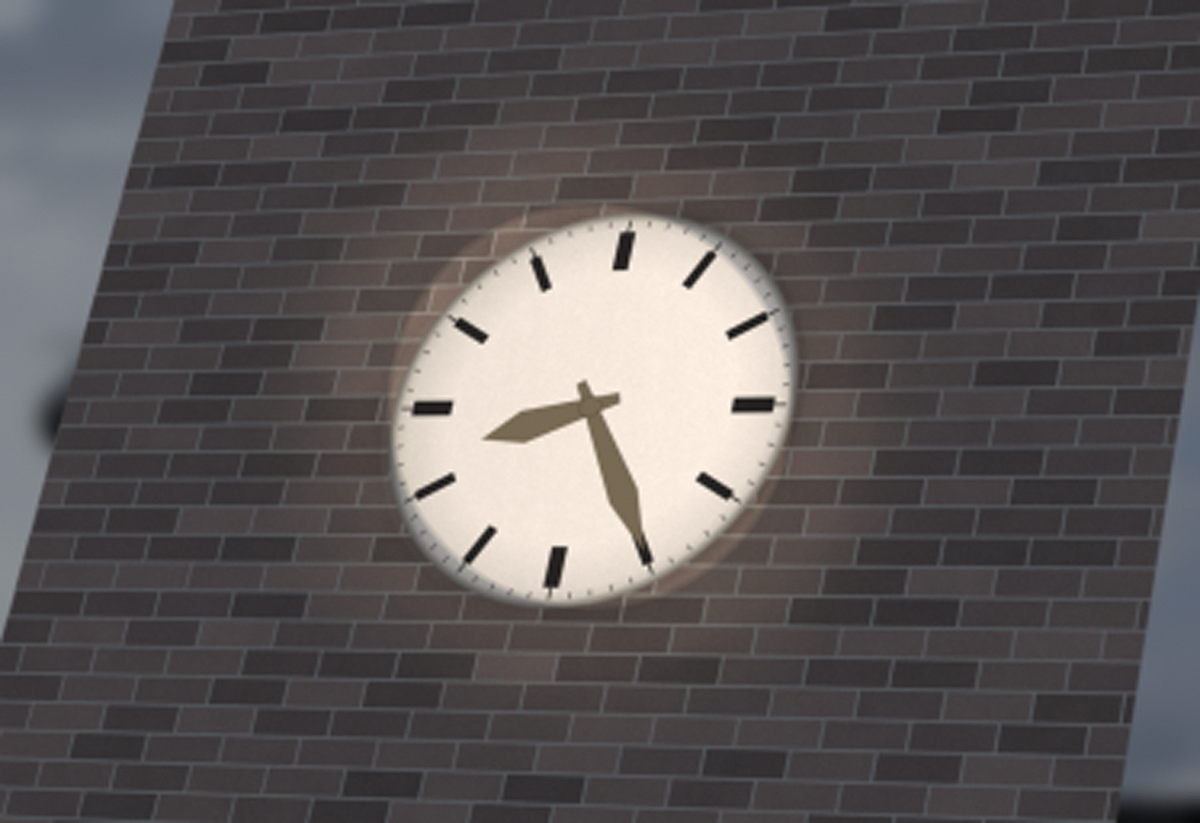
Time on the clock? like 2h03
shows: 8h25
